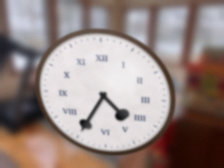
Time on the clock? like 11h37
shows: 4h35
